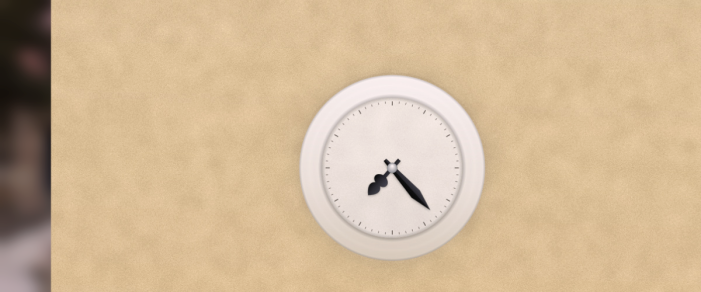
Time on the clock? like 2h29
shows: 7h23
